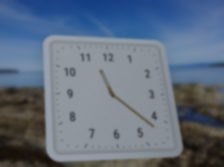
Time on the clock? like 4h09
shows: 11h22
